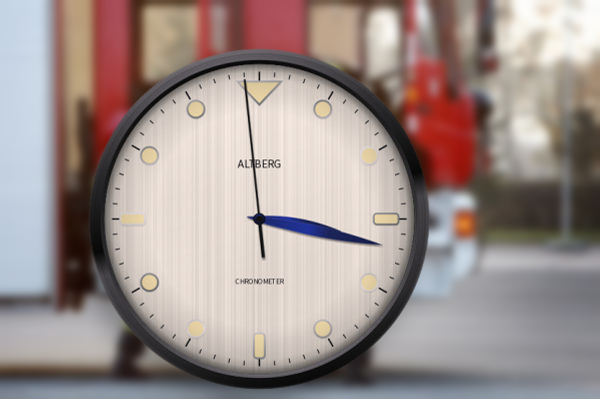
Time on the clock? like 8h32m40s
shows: 3h16m59s
